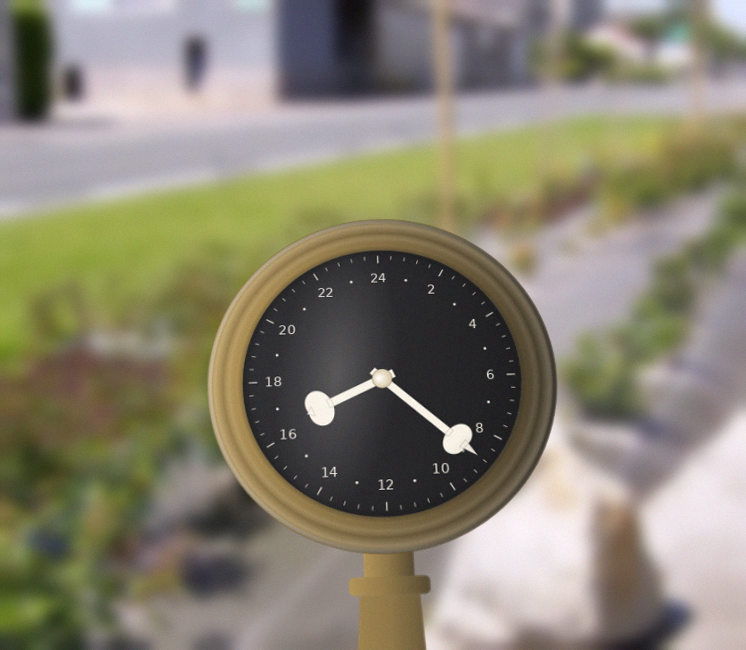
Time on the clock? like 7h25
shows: 16h22
